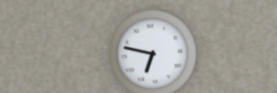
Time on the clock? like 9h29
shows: 6h48
